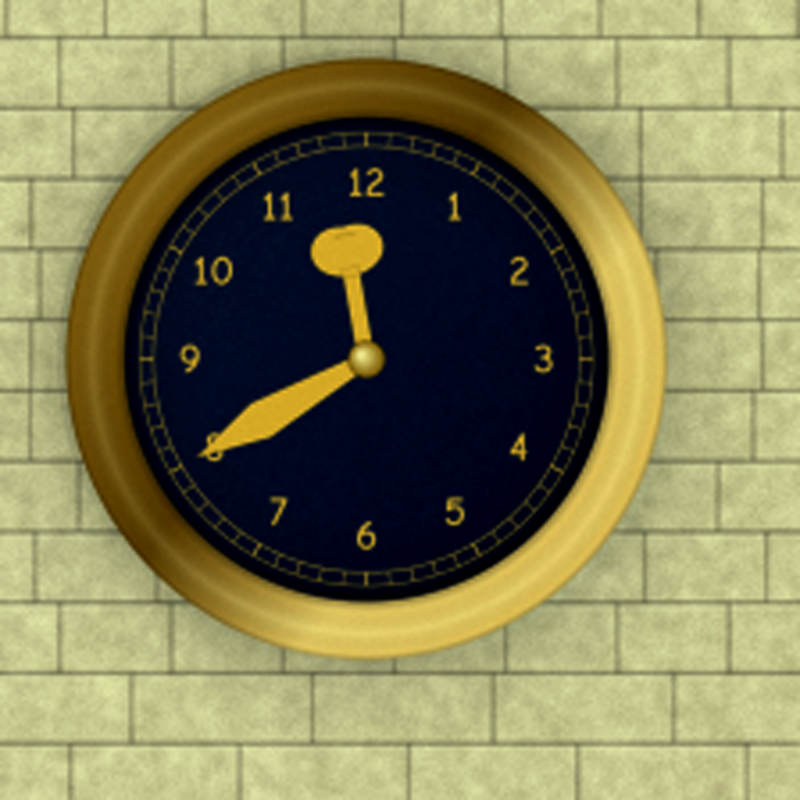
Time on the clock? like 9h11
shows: 11h40
